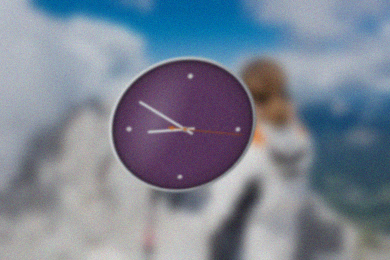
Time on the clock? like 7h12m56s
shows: 8h50m16s
